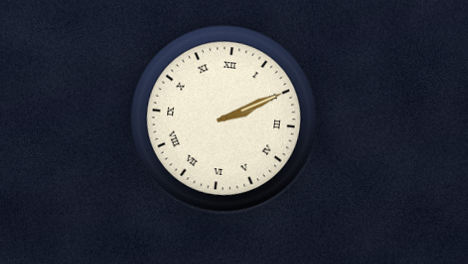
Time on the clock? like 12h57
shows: 2h10
